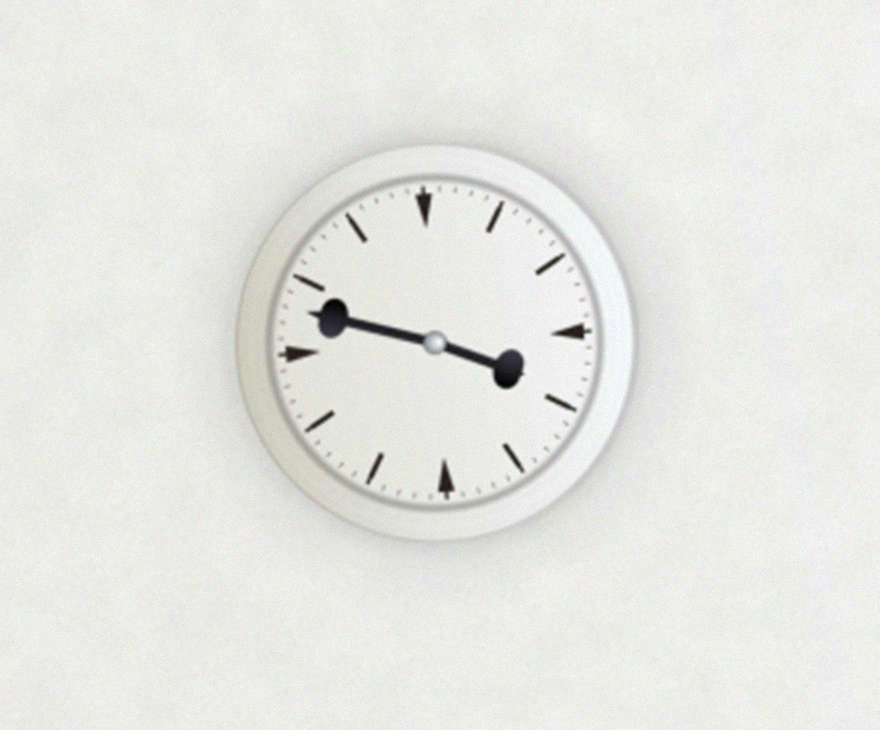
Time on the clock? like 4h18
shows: 3h48
